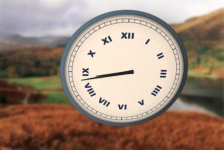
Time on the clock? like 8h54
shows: 8h43
